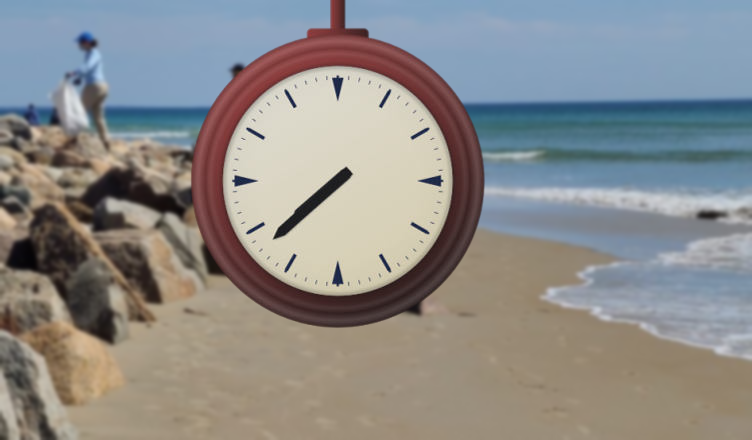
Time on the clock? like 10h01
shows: 7h38
